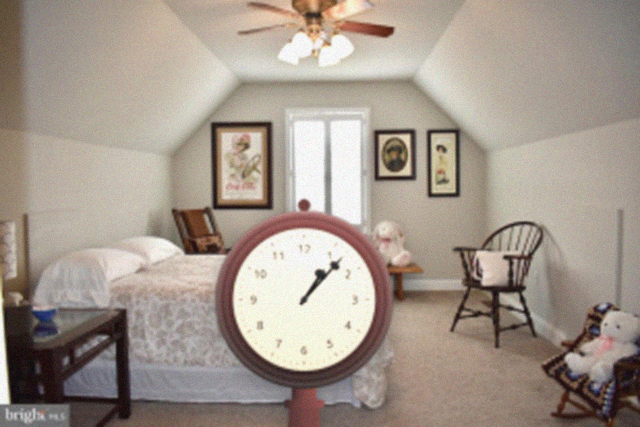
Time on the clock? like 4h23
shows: 1h07
